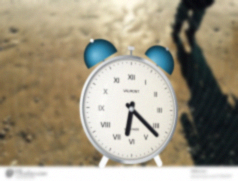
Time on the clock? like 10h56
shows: 6h22
